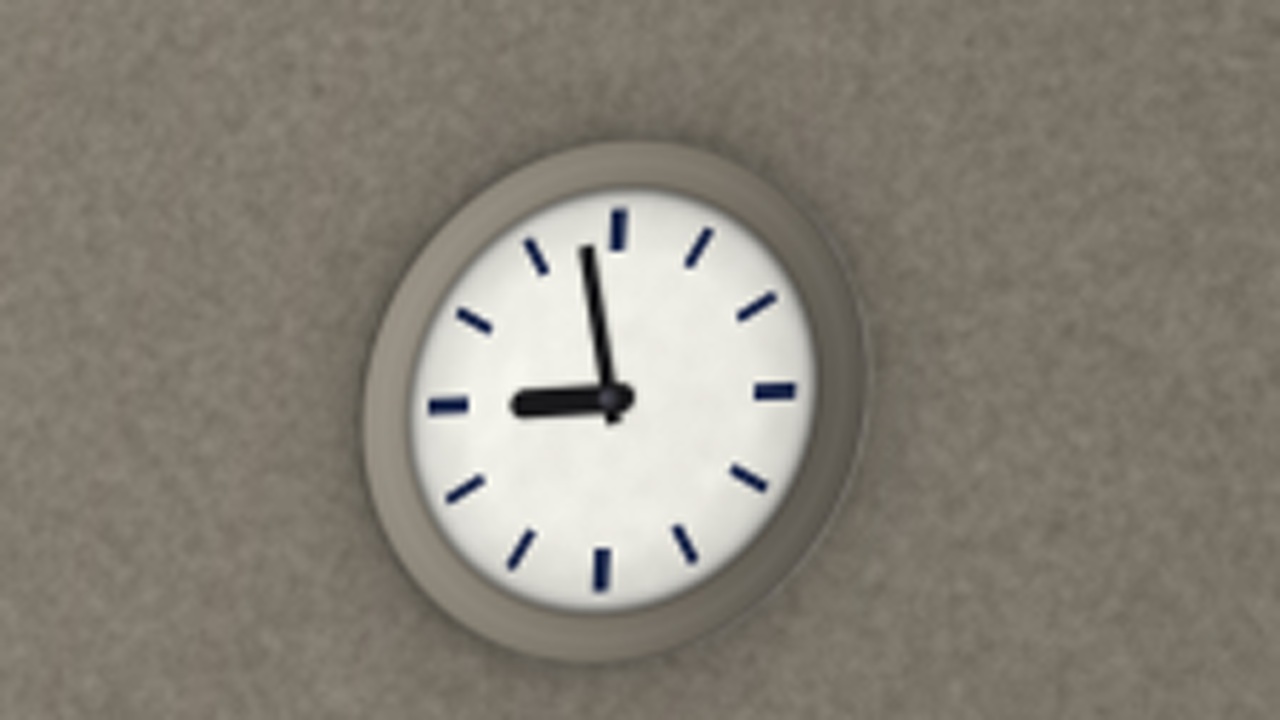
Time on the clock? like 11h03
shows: 8h58
